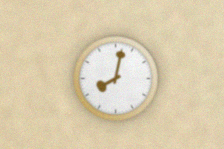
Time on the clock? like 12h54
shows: 8h02
